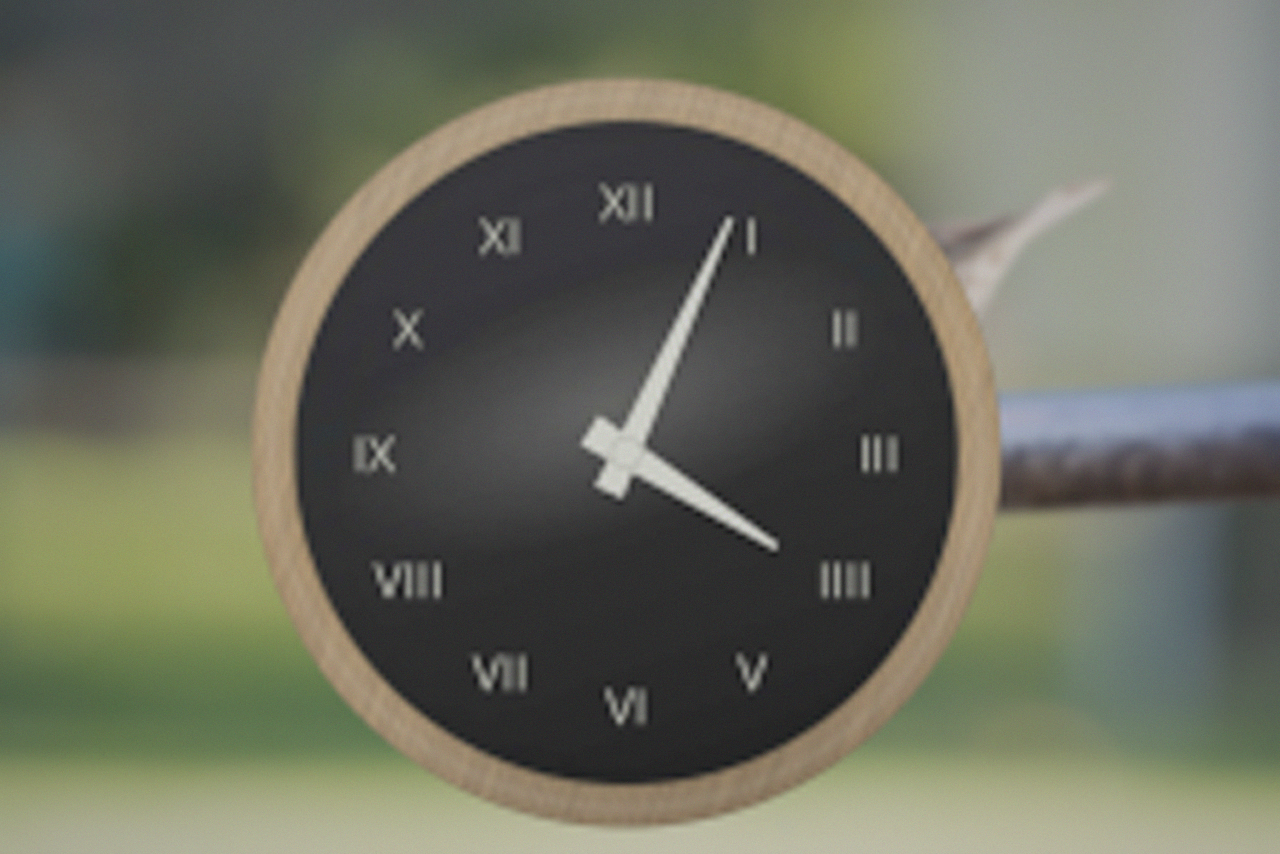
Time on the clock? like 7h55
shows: 4h04
